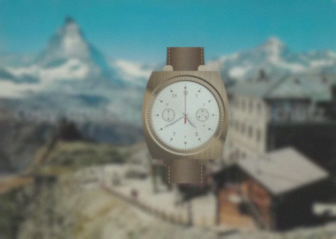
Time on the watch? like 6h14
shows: 4h40
